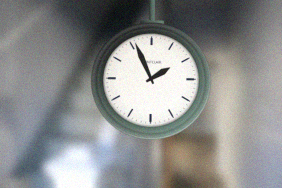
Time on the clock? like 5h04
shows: 1h56
